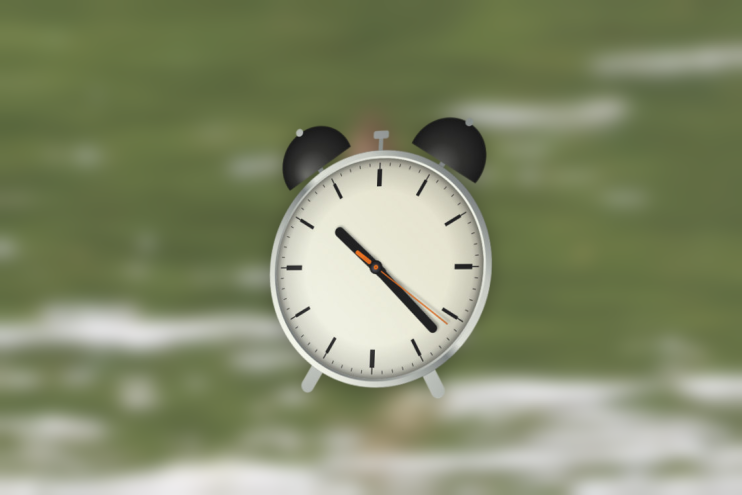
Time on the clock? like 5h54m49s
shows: 10h22m21s
